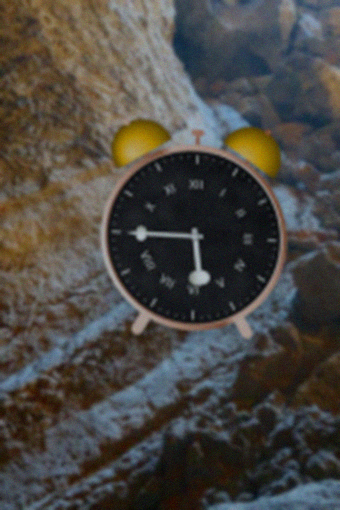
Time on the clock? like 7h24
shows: 5h45
